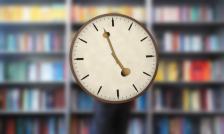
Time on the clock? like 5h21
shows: 4h57
